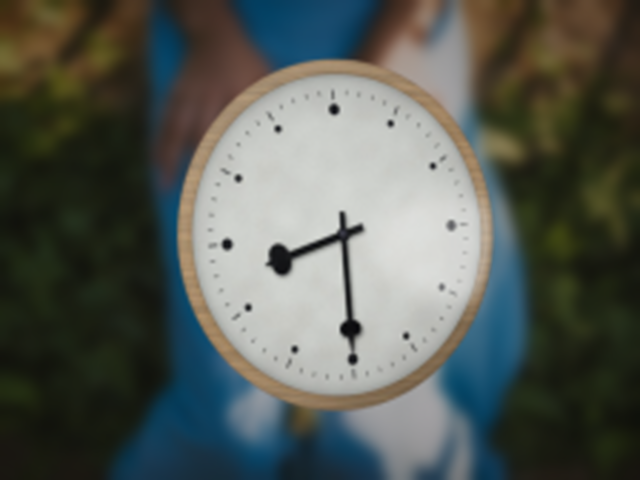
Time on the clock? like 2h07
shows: 8h30
